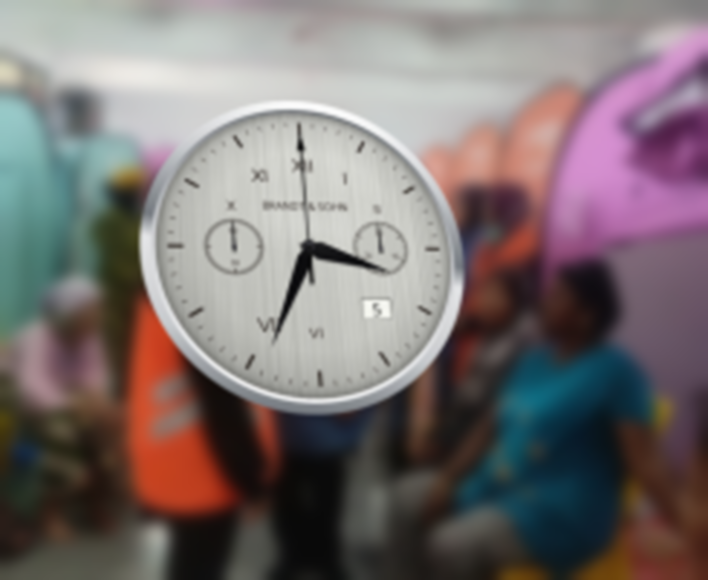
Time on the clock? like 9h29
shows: 3h34
